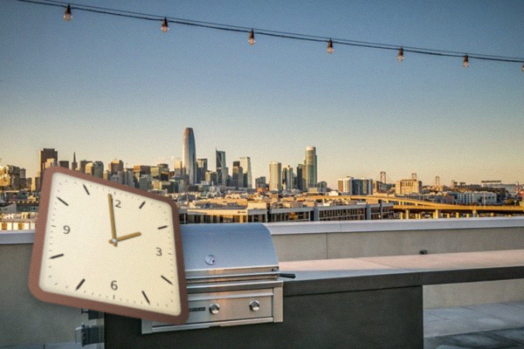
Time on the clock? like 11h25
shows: 1h59
